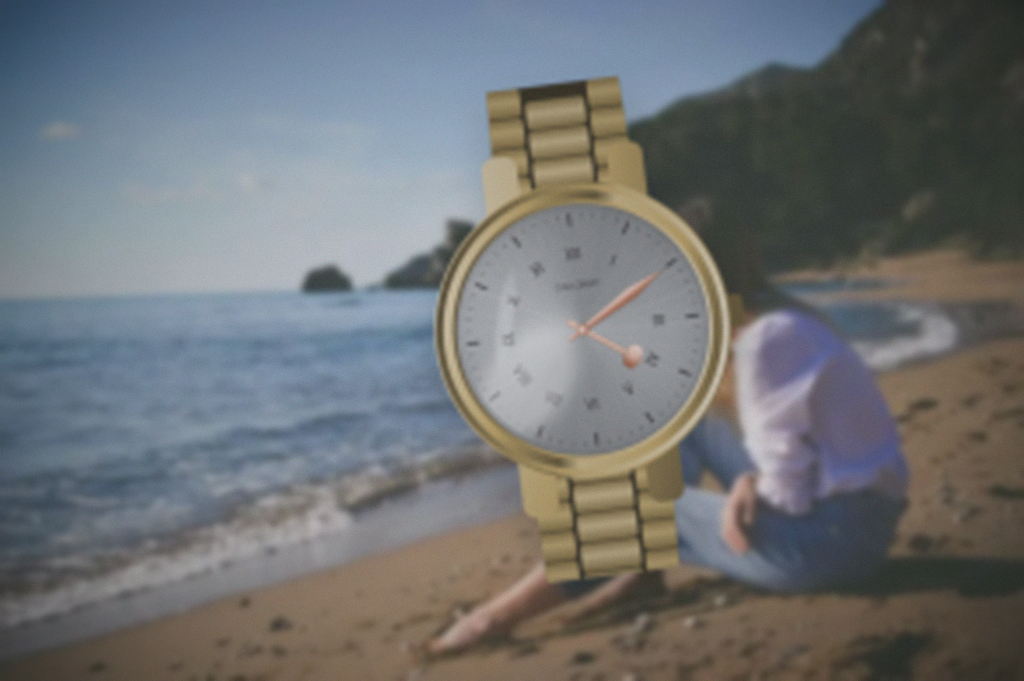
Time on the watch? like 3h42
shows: 4h10
